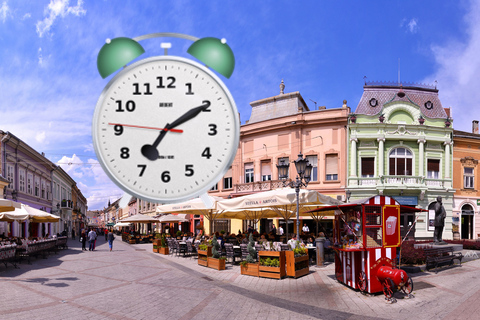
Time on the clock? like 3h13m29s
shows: 7h09m46s
